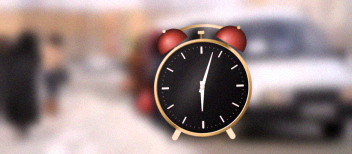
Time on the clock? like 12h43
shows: 6h03
